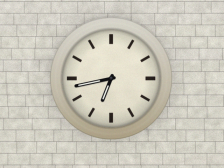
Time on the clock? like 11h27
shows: 6h43
